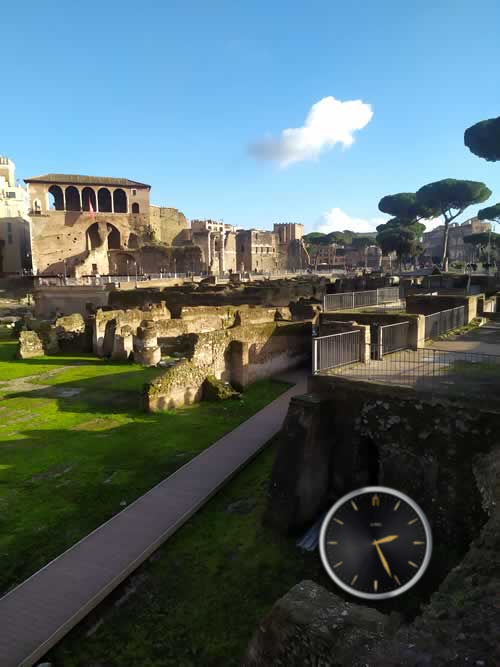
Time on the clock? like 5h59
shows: 2h26
